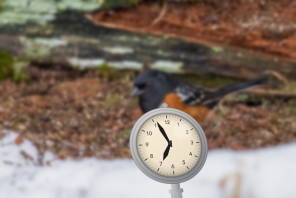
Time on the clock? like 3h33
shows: 6h56
